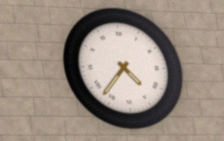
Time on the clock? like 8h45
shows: 4h37
